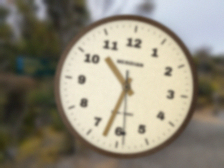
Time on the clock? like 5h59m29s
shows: 10h32m29s
